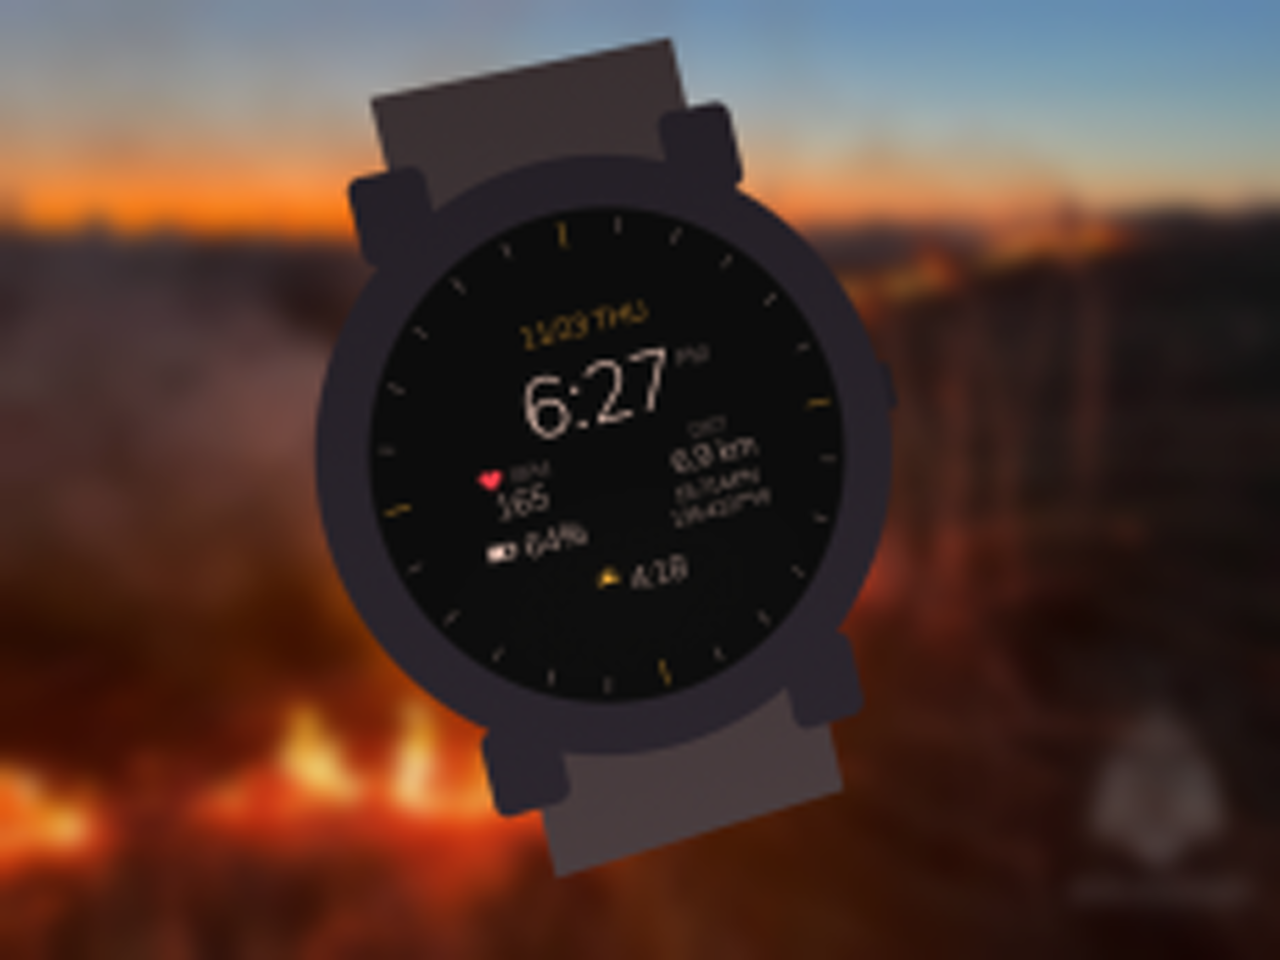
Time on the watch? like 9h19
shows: 6h27
